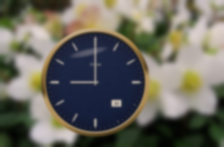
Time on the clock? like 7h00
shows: 9h00
